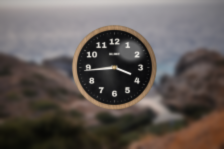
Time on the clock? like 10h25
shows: 3h44
